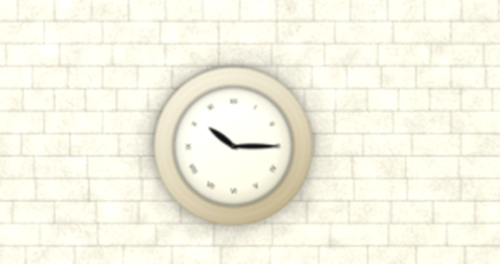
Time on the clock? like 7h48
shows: 10h15
